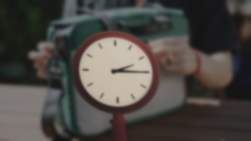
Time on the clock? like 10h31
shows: 2h15
